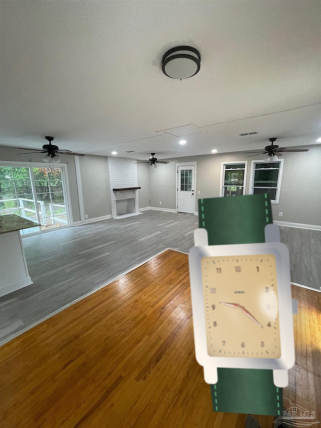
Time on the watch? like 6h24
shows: 9h22
